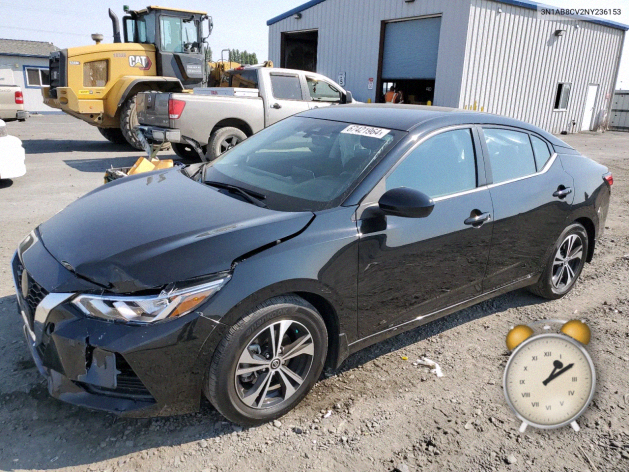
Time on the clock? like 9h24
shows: 1h10
